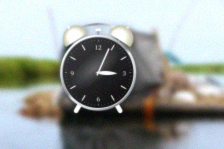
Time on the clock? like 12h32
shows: 3h04
